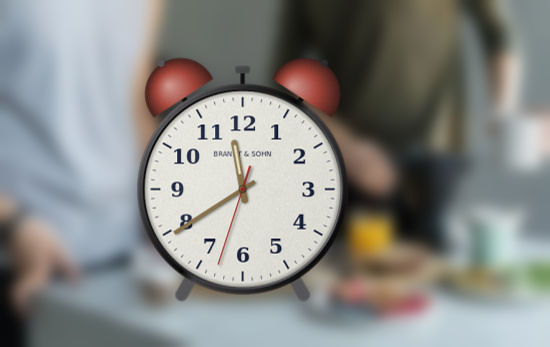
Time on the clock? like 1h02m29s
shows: 11h39m33s
